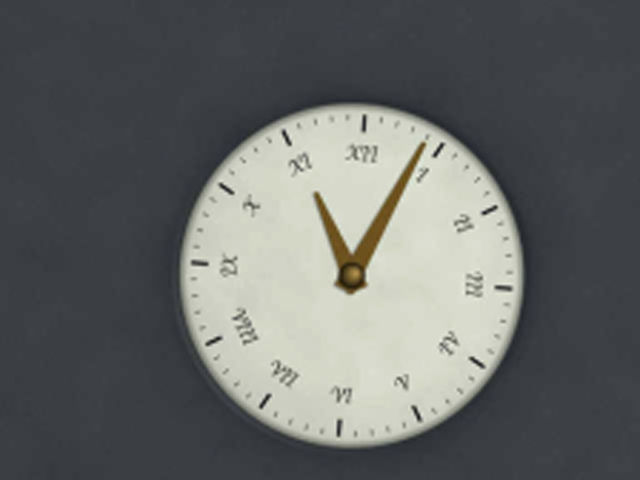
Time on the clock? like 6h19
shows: 11h04
